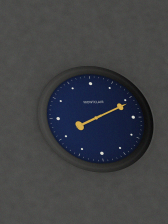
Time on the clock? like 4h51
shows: 8h11
